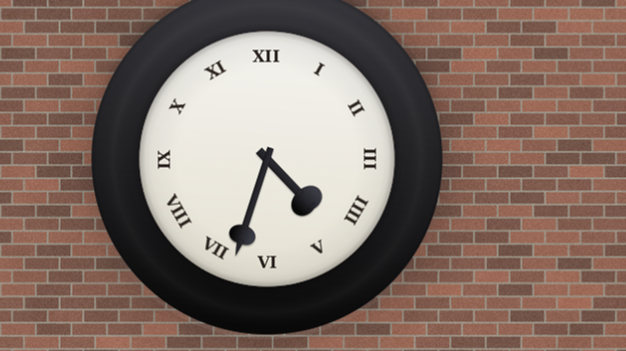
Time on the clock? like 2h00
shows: 4h33
